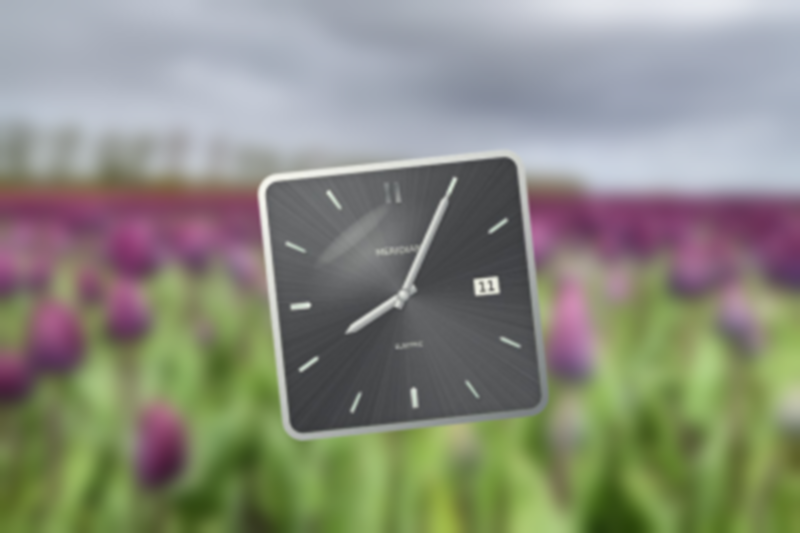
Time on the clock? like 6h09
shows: 8h05
